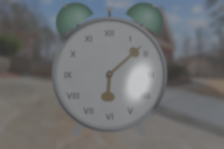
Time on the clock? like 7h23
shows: 6h08
